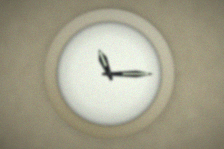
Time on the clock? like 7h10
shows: 11h15
